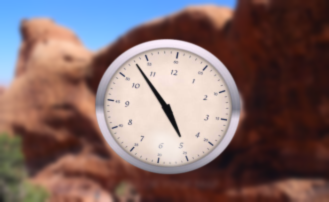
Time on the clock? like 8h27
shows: 4h53
